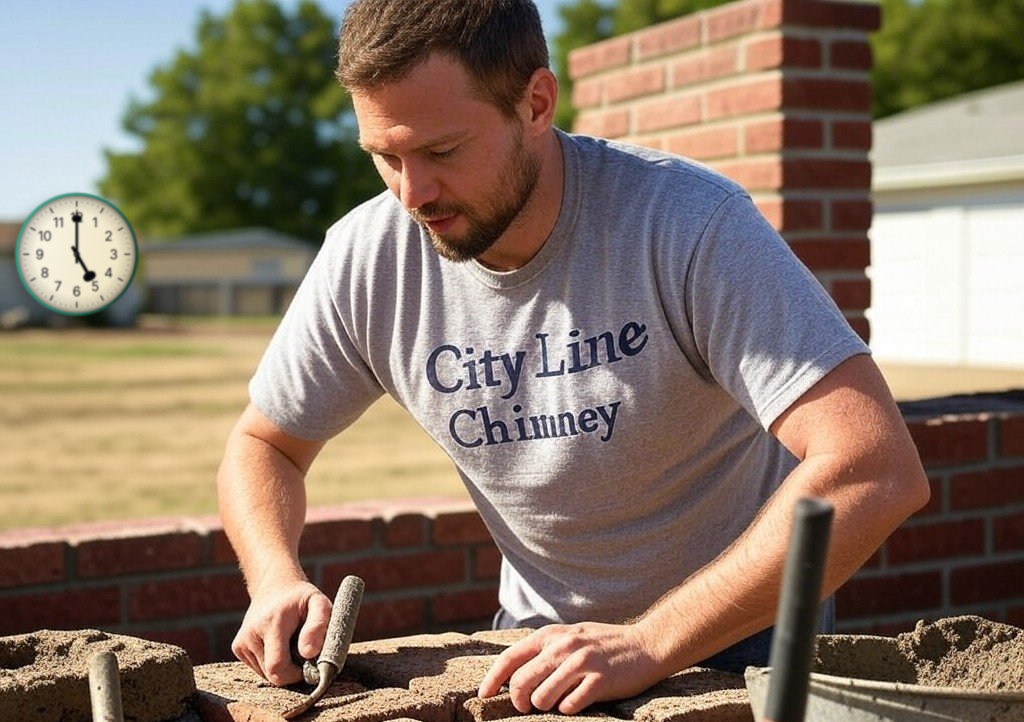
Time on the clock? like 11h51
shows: 5h00
